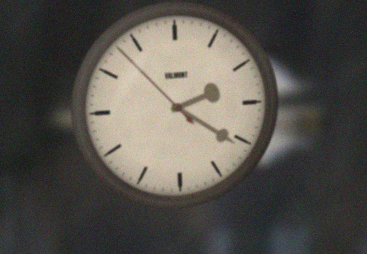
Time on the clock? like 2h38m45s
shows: 2h20m53s
